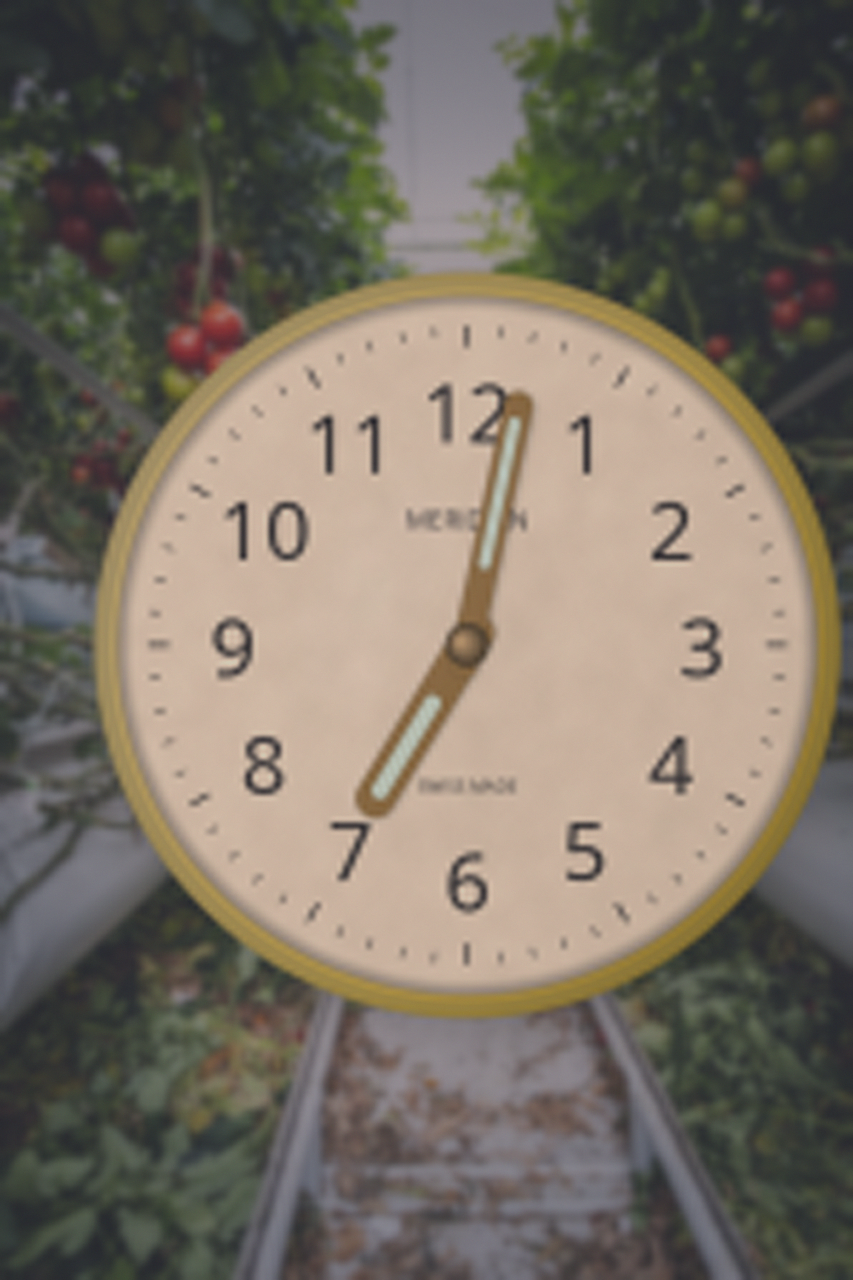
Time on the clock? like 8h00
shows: 7h02
